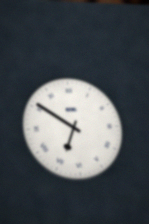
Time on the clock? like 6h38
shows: 6h51
